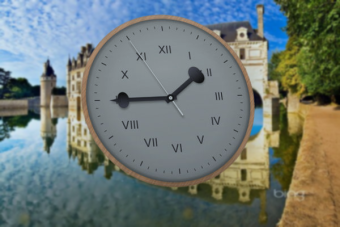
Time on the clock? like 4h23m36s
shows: 1h44m55s
